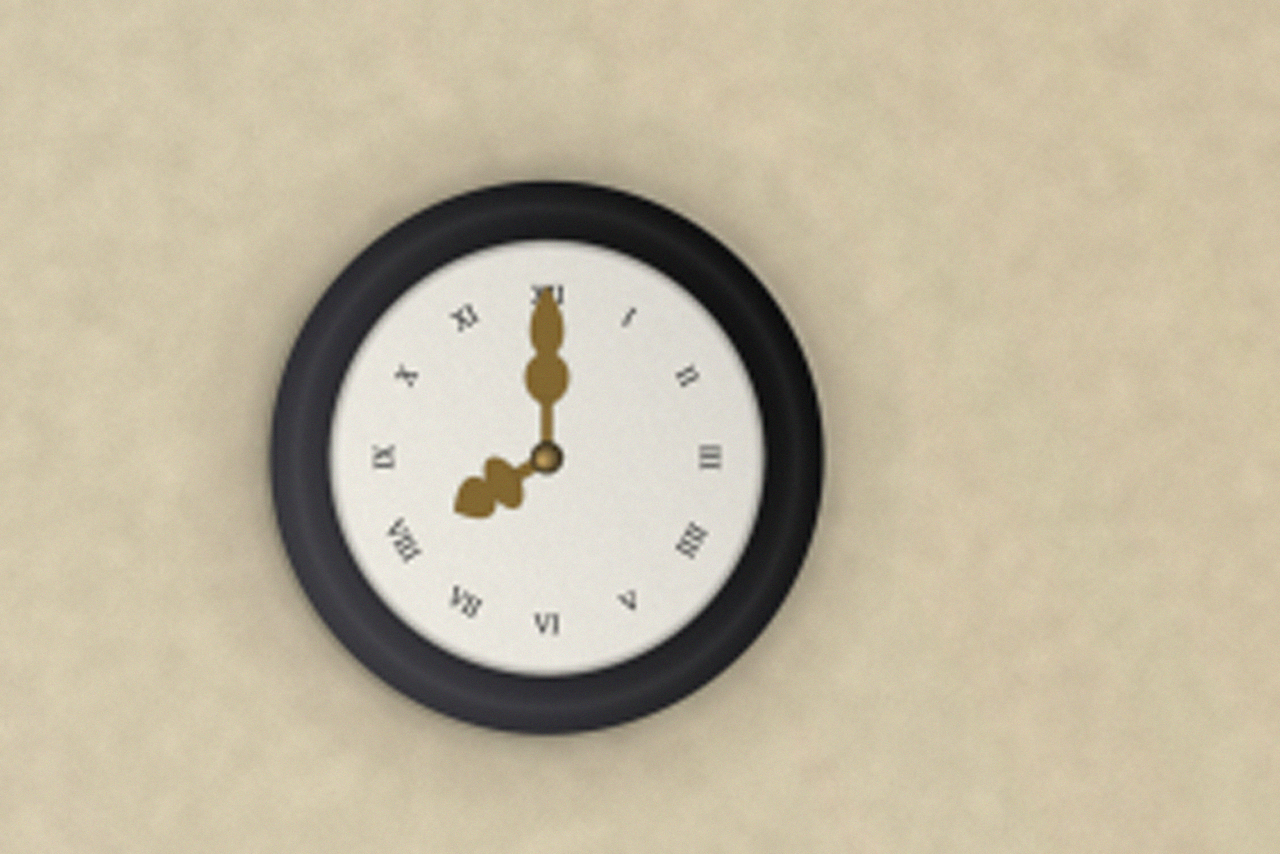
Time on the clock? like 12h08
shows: 8h00
